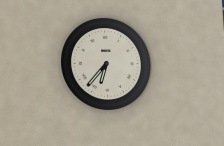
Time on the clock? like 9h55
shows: 6h37
